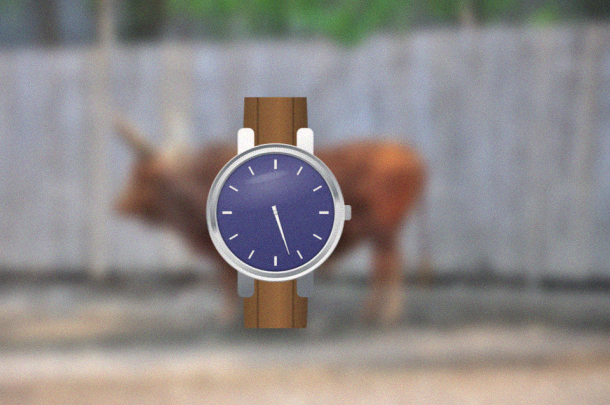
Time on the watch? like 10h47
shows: 5h27
